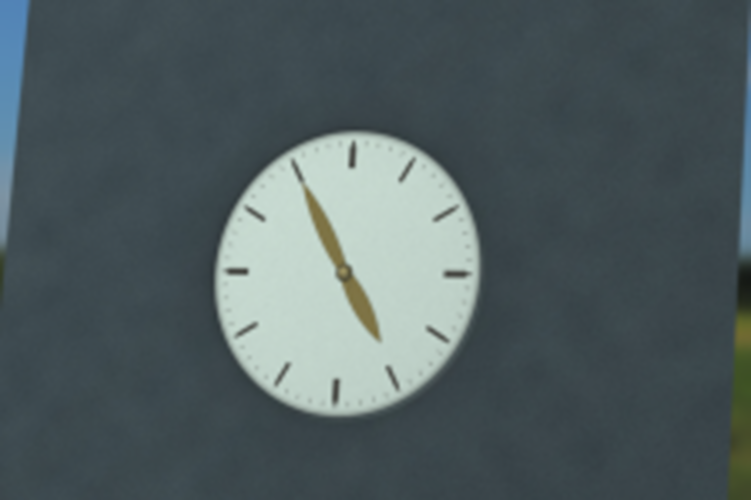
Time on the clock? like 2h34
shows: 4h55
